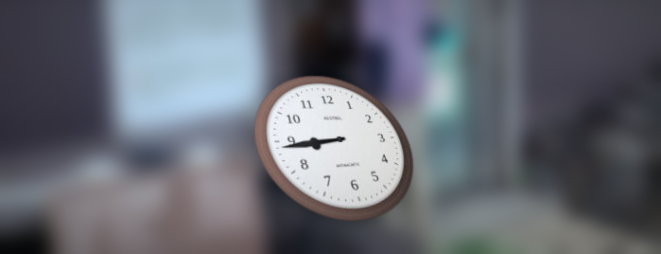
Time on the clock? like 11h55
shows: 8h44
